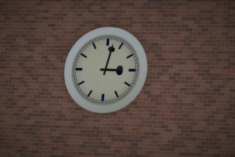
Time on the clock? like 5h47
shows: 3h02
